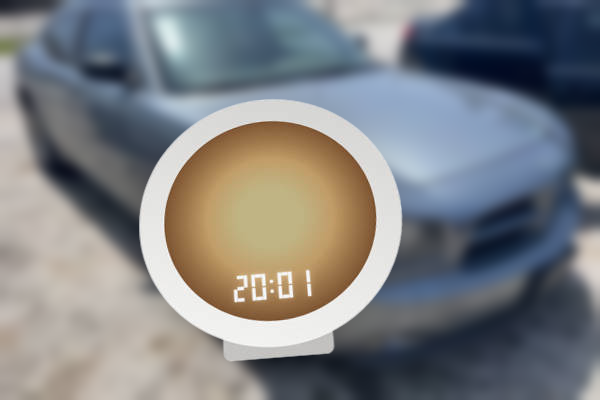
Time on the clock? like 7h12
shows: 20h01
